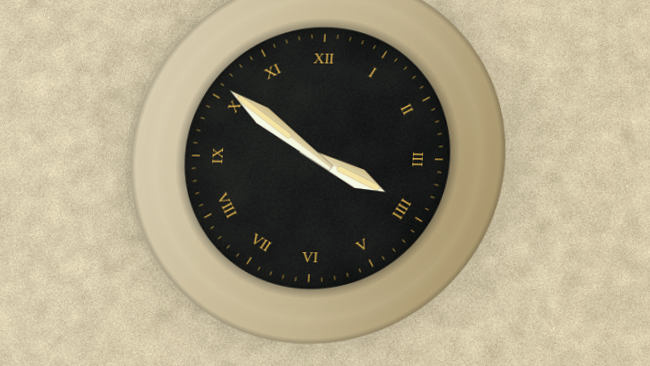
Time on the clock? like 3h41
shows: 3h51
